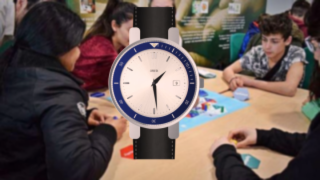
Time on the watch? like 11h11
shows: 1h29
